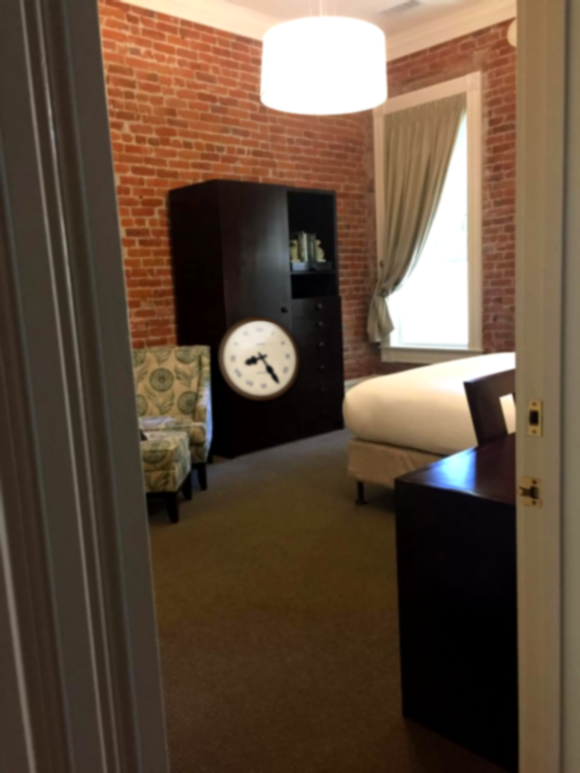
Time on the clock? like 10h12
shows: 8h25
